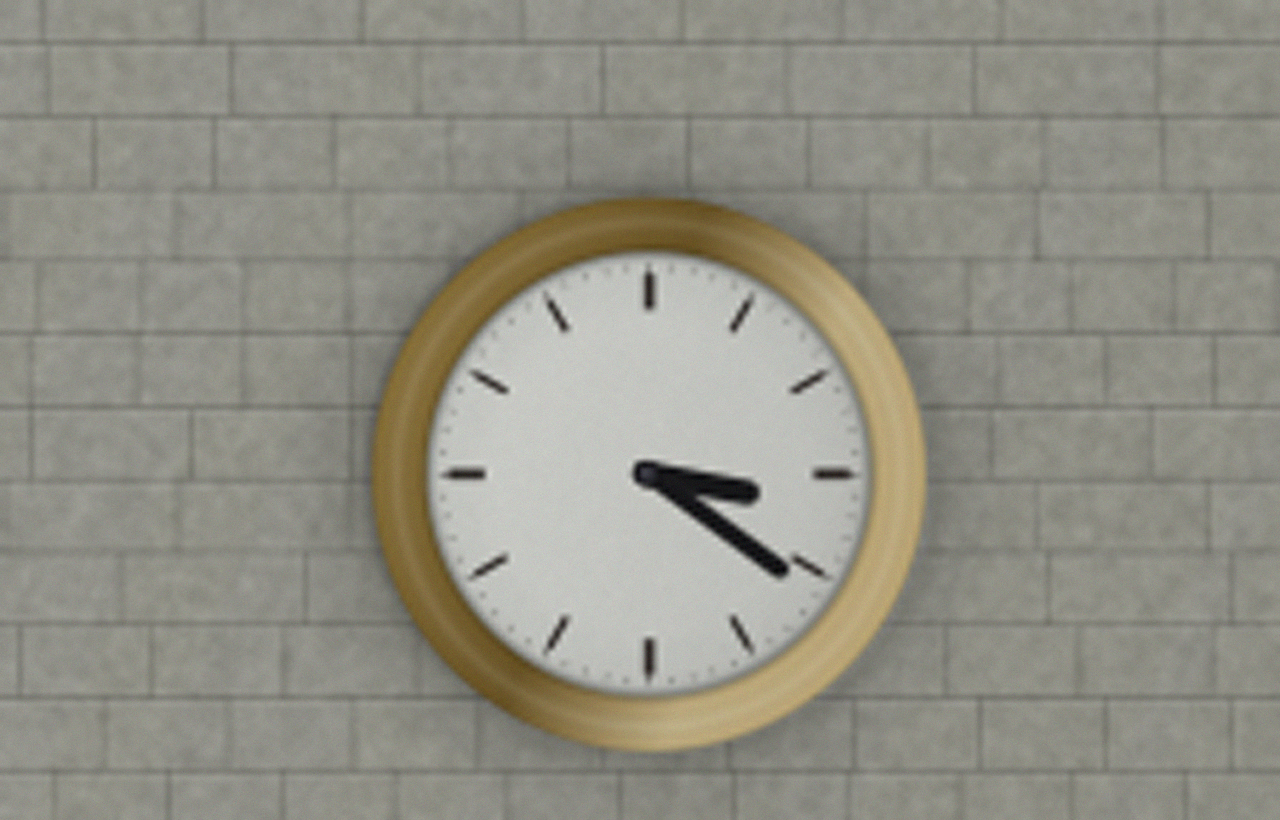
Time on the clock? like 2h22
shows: 3h21
